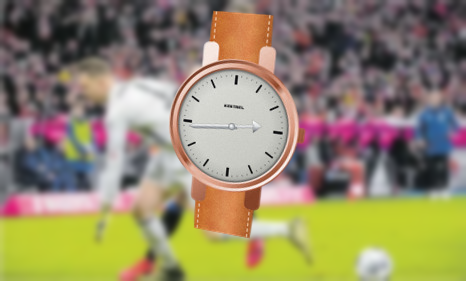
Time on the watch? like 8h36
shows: 2h44
